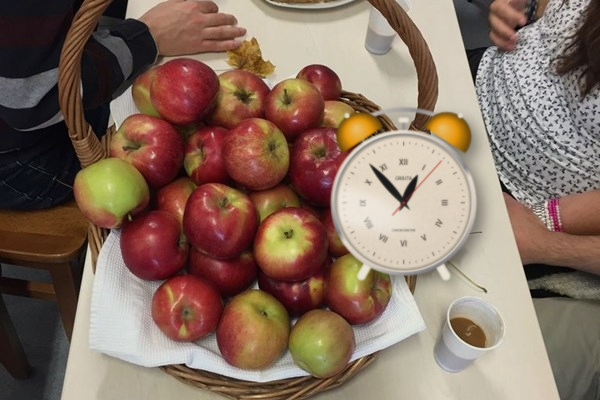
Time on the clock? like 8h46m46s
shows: 12h53m07s
